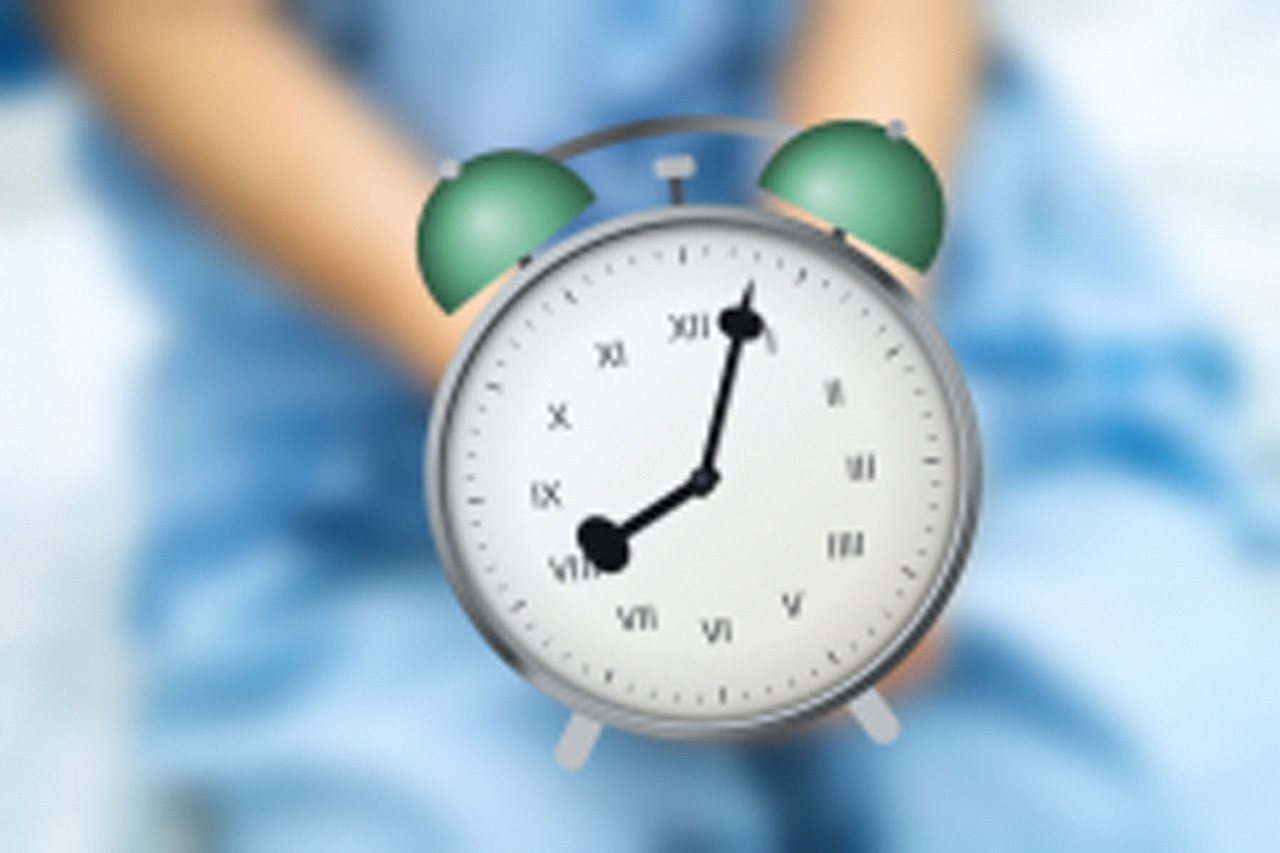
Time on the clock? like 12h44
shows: 8h03
